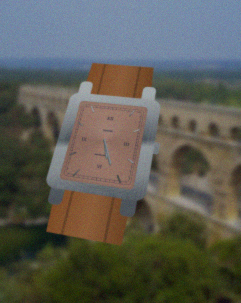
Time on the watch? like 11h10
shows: 5h26
